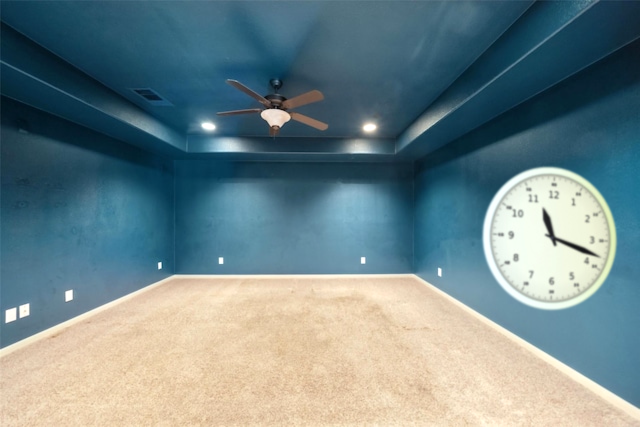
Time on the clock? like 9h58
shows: 11h18
